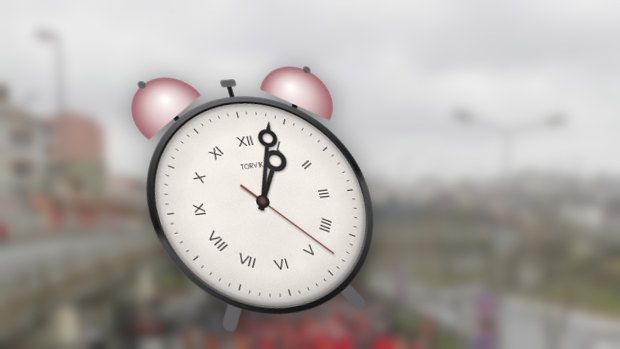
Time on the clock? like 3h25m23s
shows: 1h03m23s
